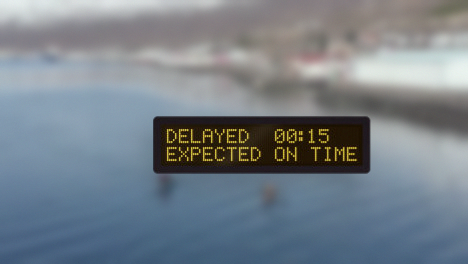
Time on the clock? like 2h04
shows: 0h15
